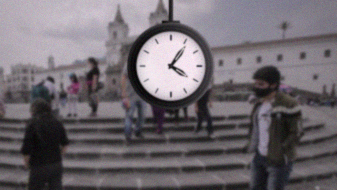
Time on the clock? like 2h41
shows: 4h06
